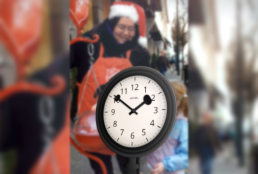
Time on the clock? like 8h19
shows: 1h51
